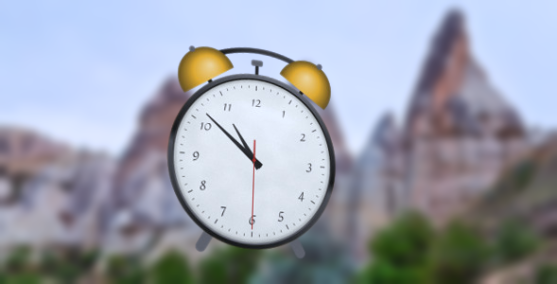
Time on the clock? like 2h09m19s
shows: 10h51m30s
